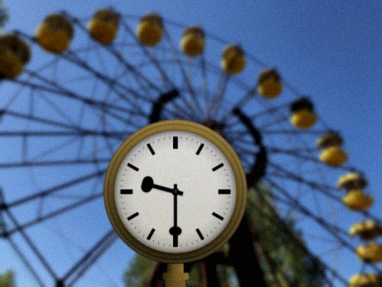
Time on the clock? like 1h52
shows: 9h30
